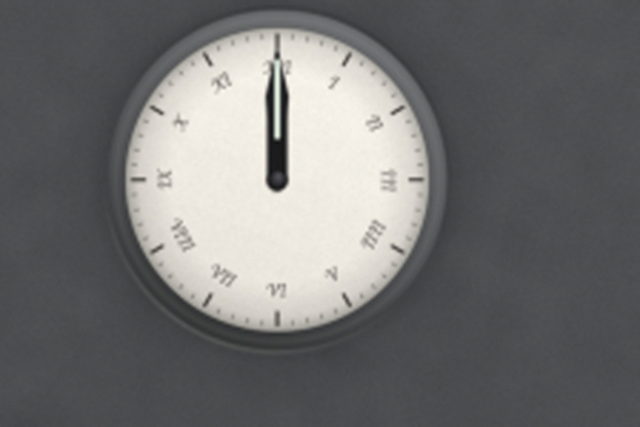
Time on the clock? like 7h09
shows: 12h00
